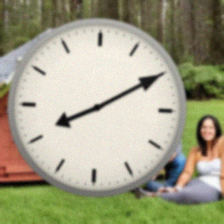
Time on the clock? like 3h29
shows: 8h10
